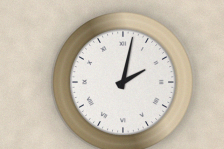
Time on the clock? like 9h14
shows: 2h02
